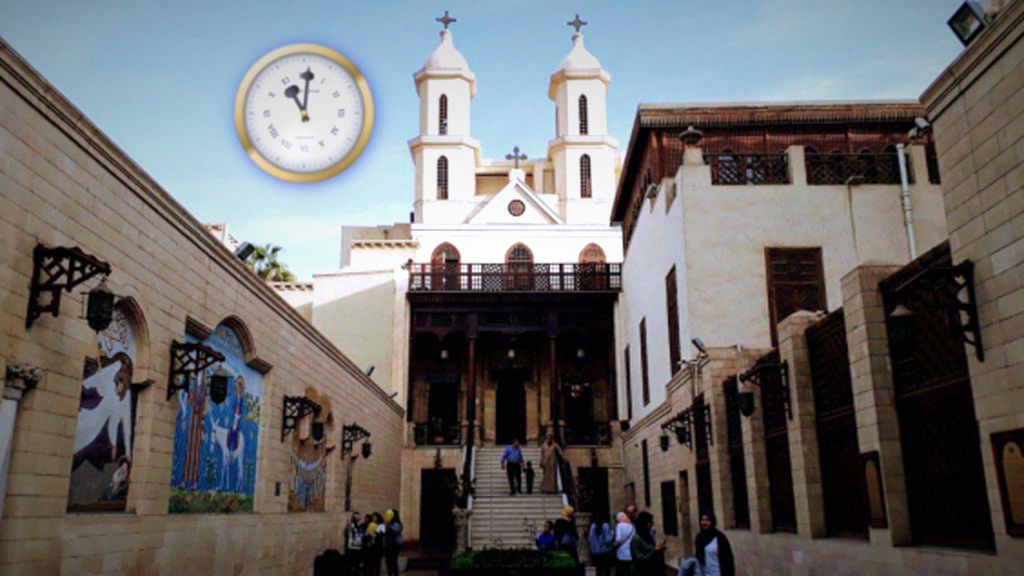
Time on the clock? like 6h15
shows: 11h01
